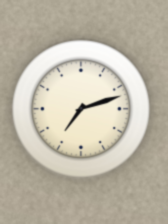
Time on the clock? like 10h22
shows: 7h12
